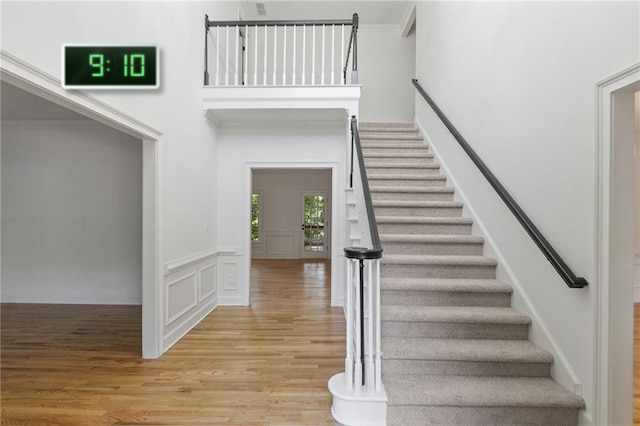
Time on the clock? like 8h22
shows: 9h10
